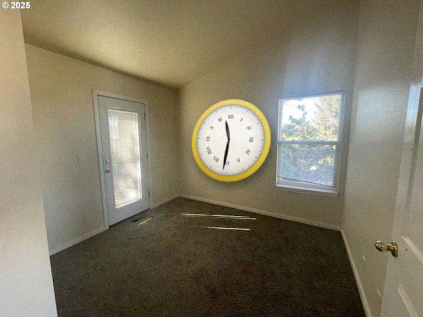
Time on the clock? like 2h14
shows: 11h31
